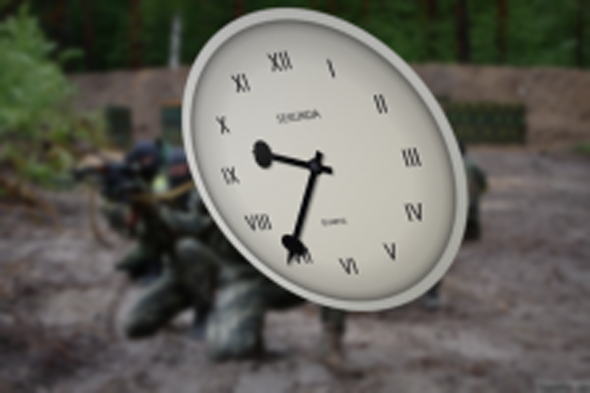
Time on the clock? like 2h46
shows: 9h36
